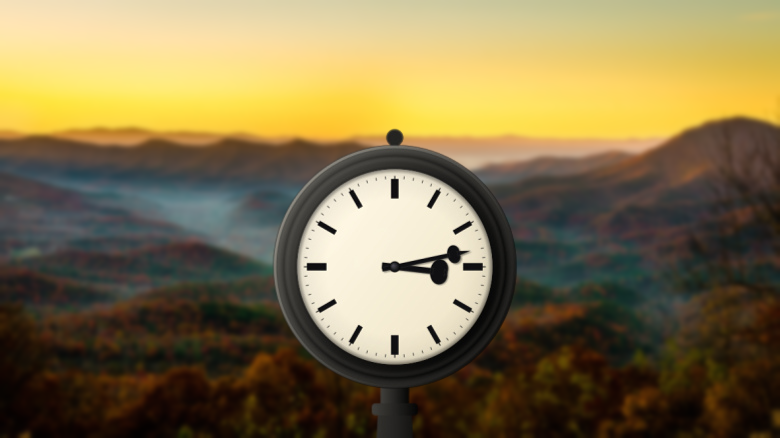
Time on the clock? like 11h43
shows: 3h13
